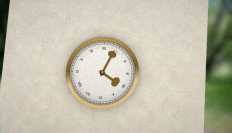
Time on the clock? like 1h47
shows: 4h04
